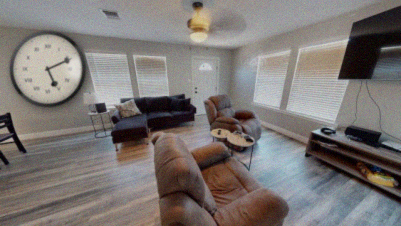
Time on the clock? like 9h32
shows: 5h11
